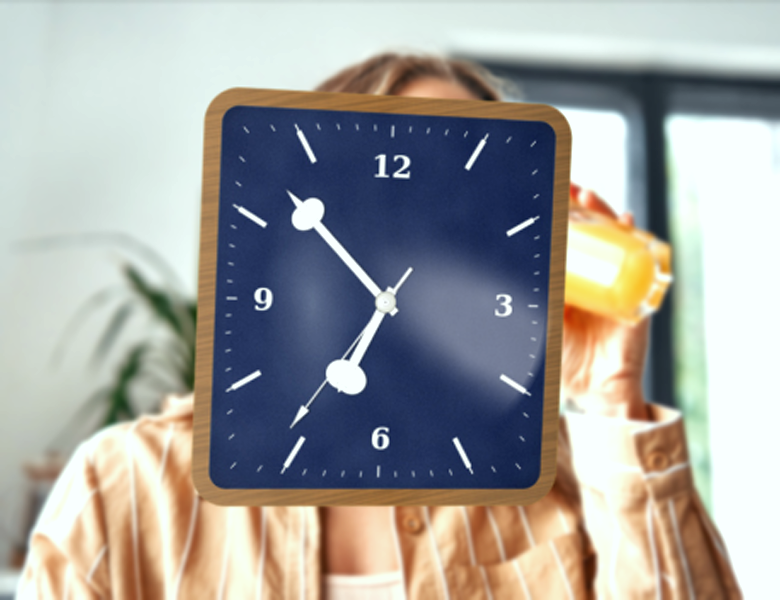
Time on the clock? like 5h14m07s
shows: 6h52m36s
